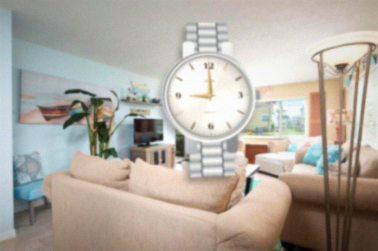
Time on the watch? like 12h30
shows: 9h00
